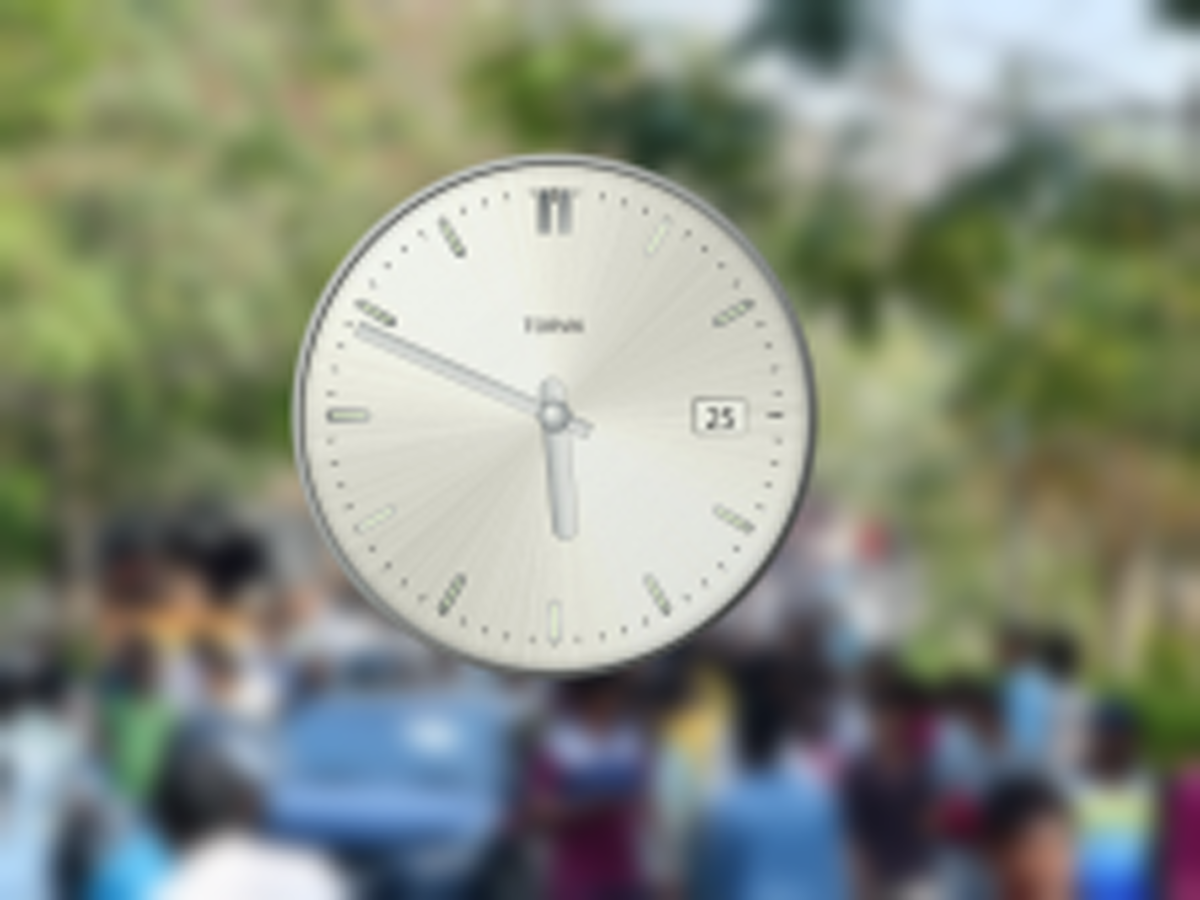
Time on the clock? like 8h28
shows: 5h49
